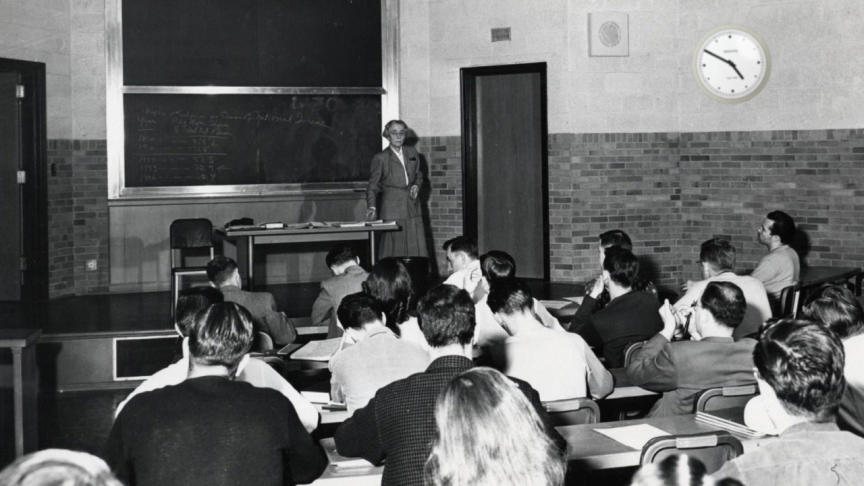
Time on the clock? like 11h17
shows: 4h50
